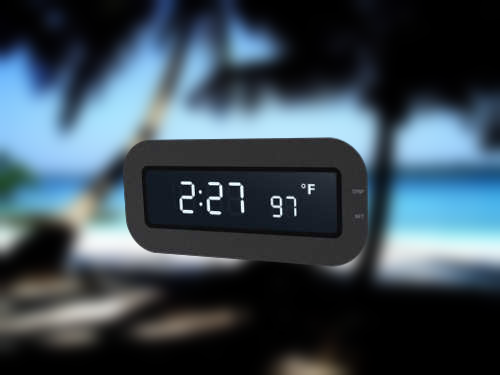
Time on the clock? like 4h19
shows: 2h27
